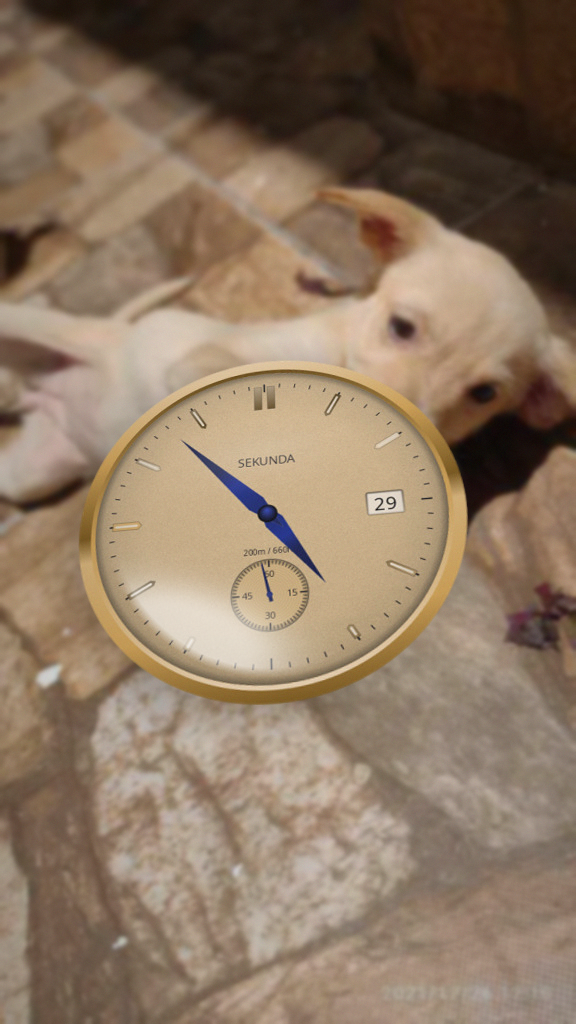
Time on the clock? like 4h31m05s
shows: 4h52m58s
